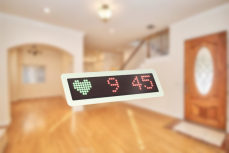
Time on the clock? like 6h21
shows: 9h45
